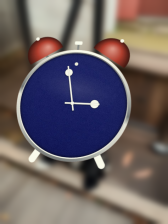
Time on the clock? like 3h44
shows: 2h58
